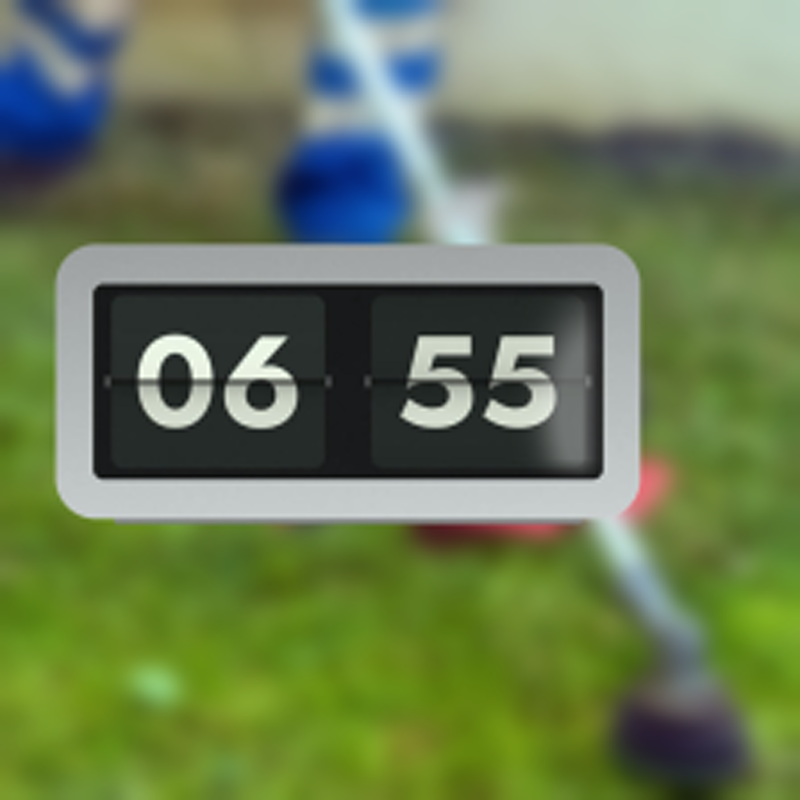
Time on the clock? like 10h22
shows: 6h55
